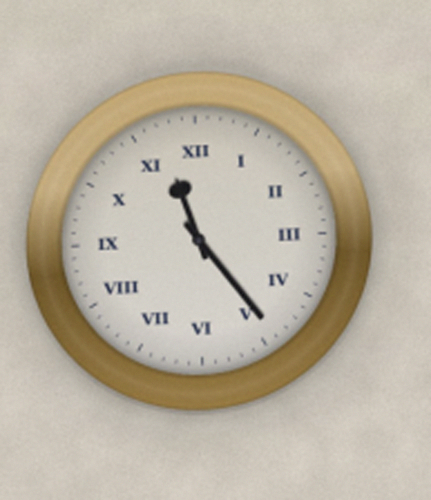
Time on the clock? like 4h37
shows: 11h24
